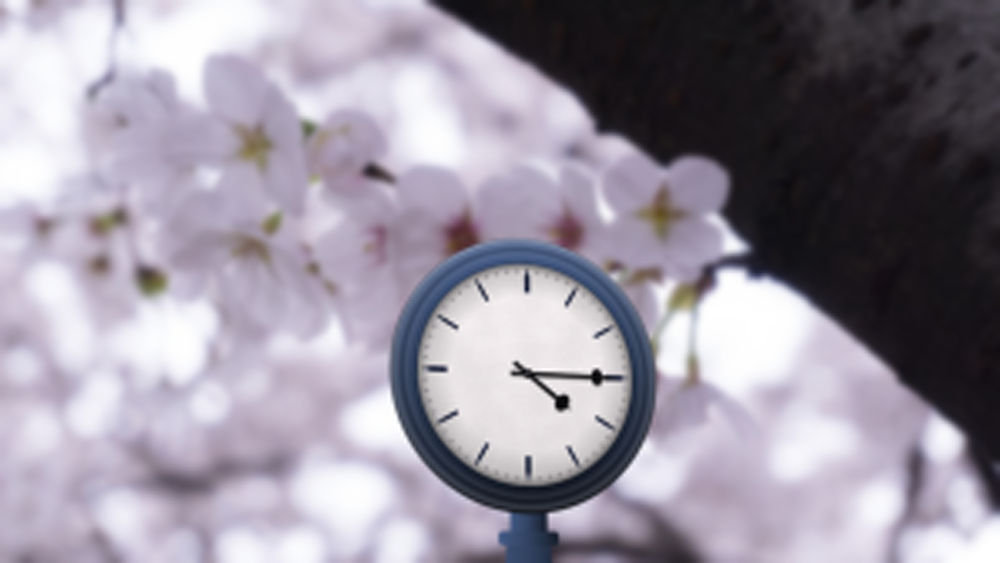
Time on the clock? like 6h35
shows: 4h15
